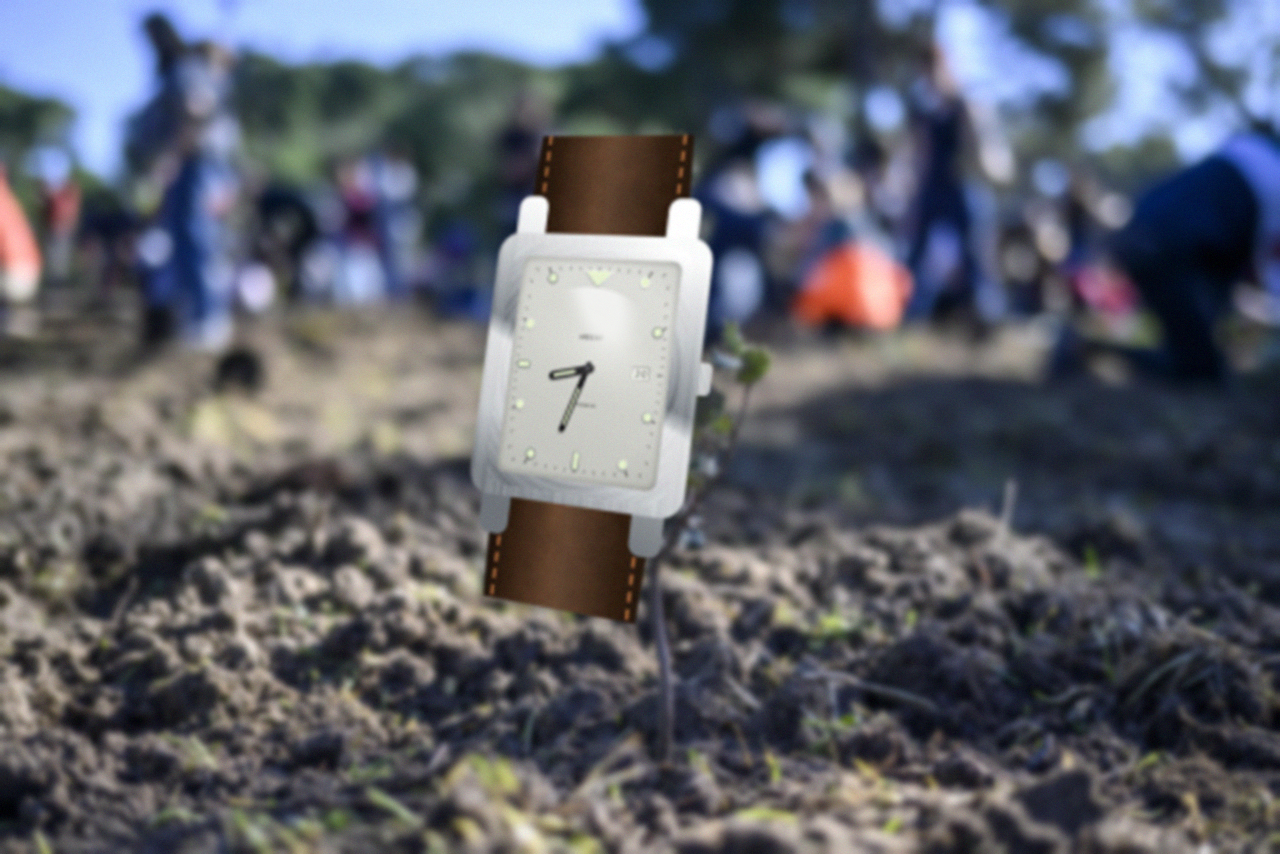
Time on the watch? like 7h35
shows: 8h33
